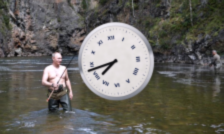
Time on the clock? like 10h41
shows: 7h43
